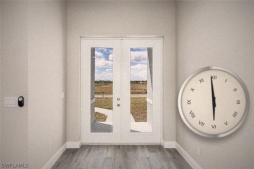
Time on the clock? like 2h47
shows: 5h59
